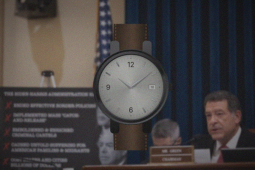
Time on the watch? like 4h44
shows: 10h09
